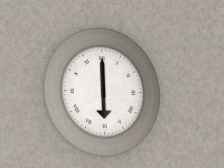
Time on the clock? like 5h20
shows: 6h00
